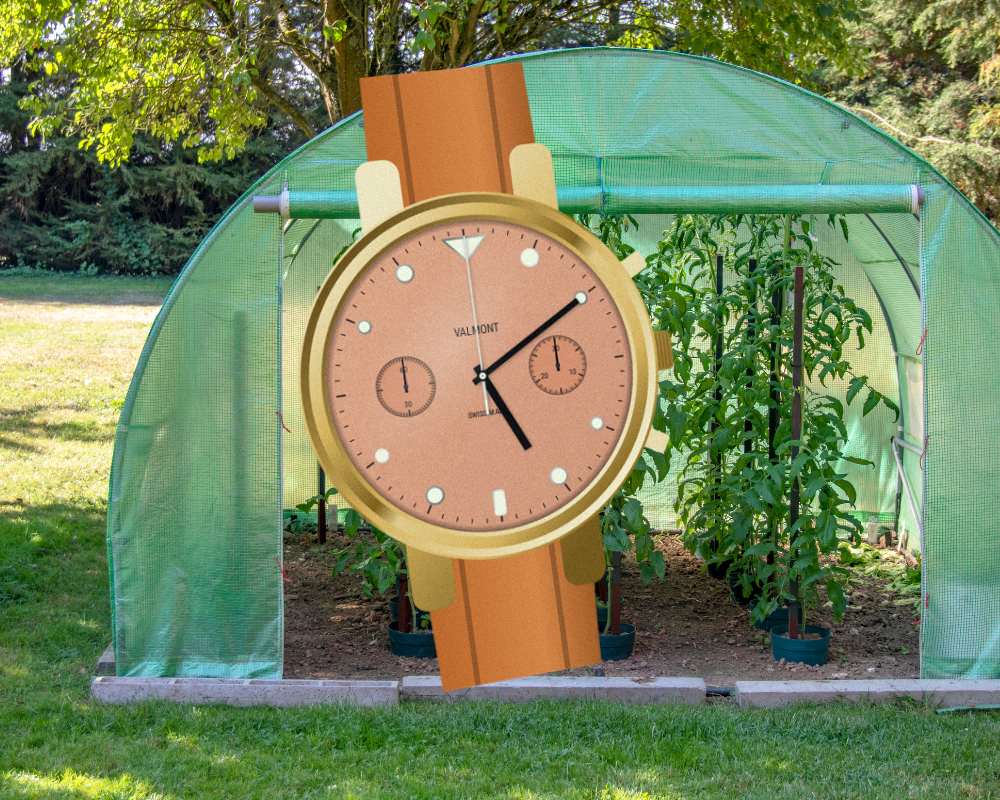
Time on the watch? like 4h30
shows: 5h10
